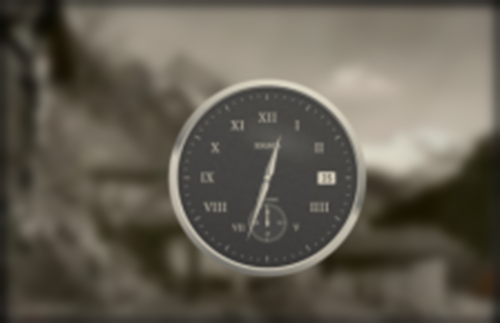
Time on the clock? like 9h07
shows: 12h33
